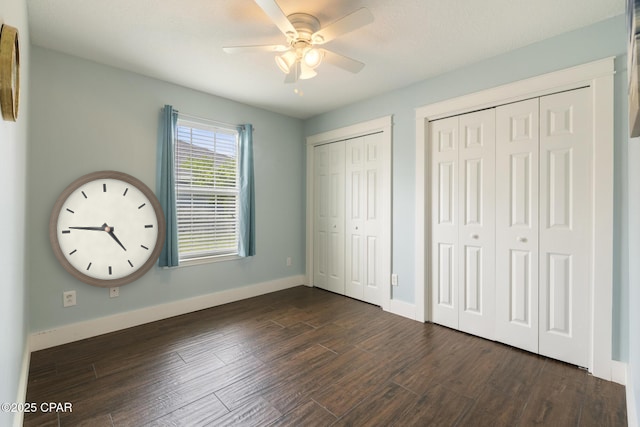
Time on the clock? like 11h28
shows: 4h46
